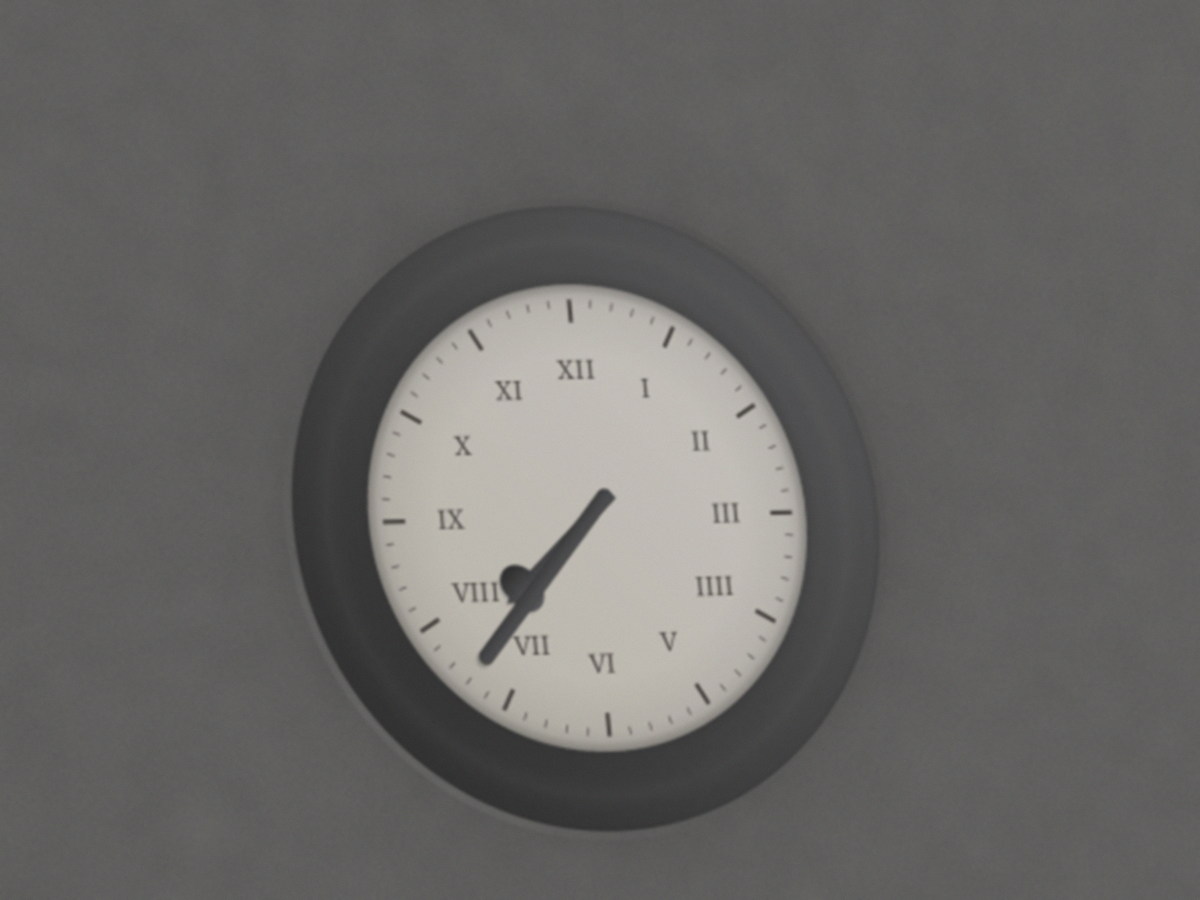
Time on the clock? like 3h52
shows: 7h37
